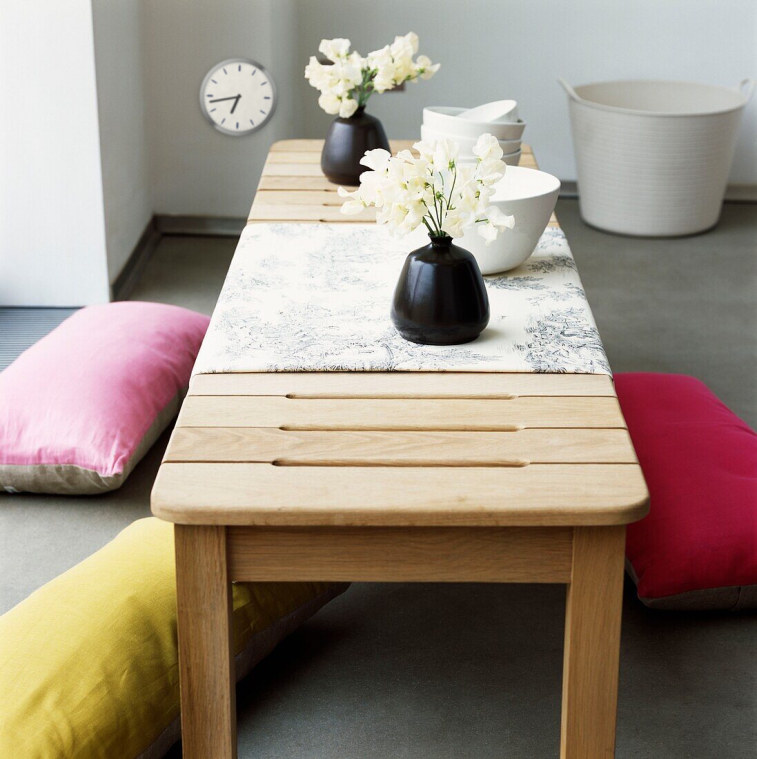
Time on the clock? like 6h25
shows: 6h43
